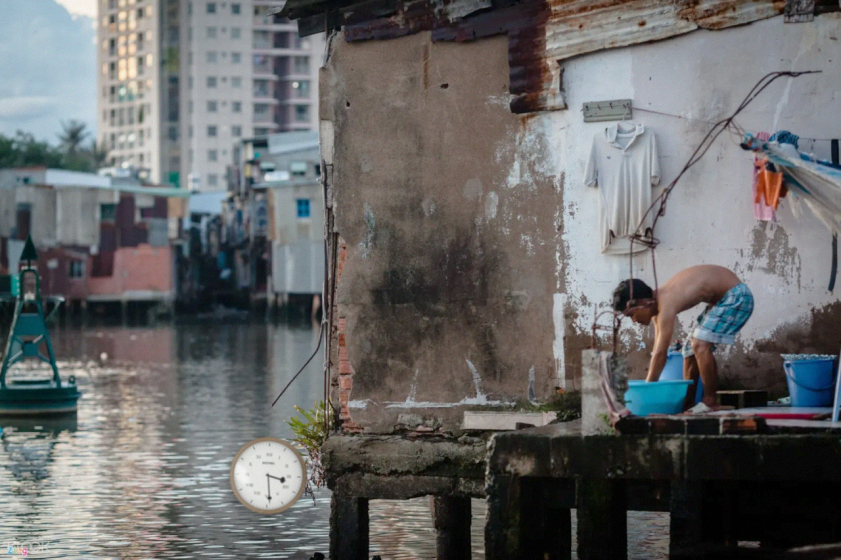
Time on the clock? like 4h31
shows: 3h29
